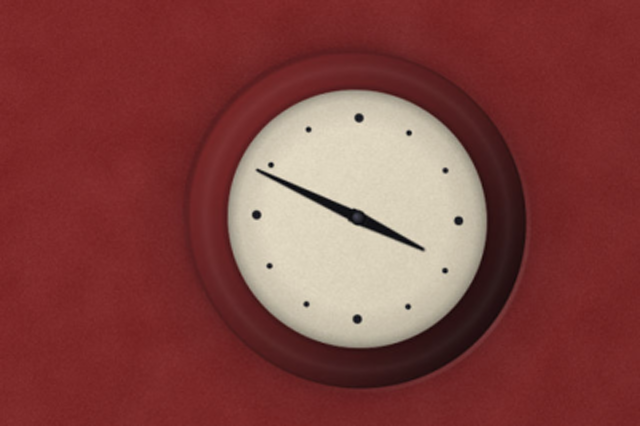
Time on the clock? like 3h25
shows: 3h49
